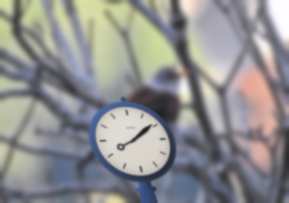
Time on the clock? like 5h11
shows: 8h09
